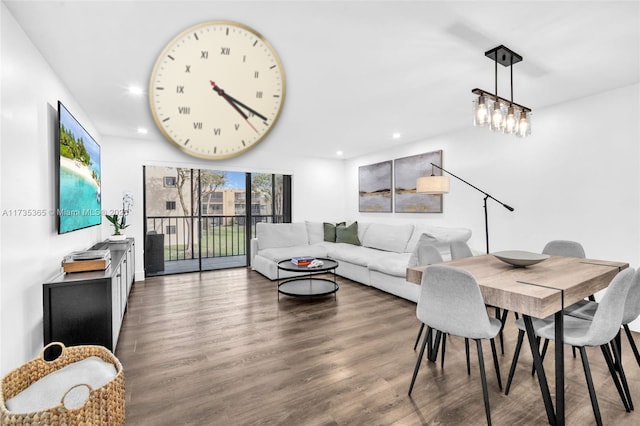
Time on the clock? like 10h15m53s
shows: 4h19m22s
